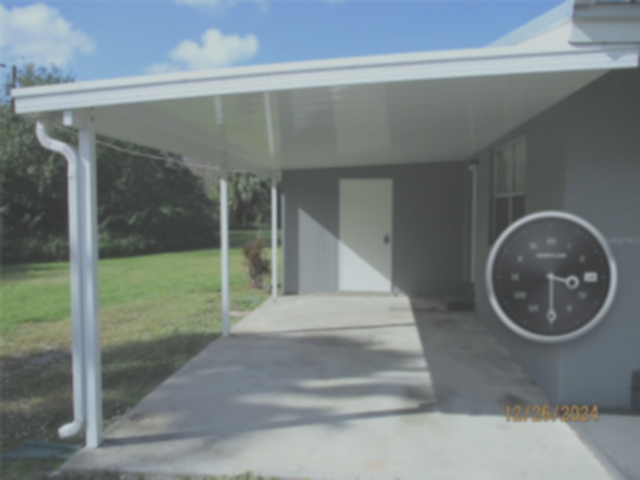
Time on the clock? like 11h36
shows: 3h30
